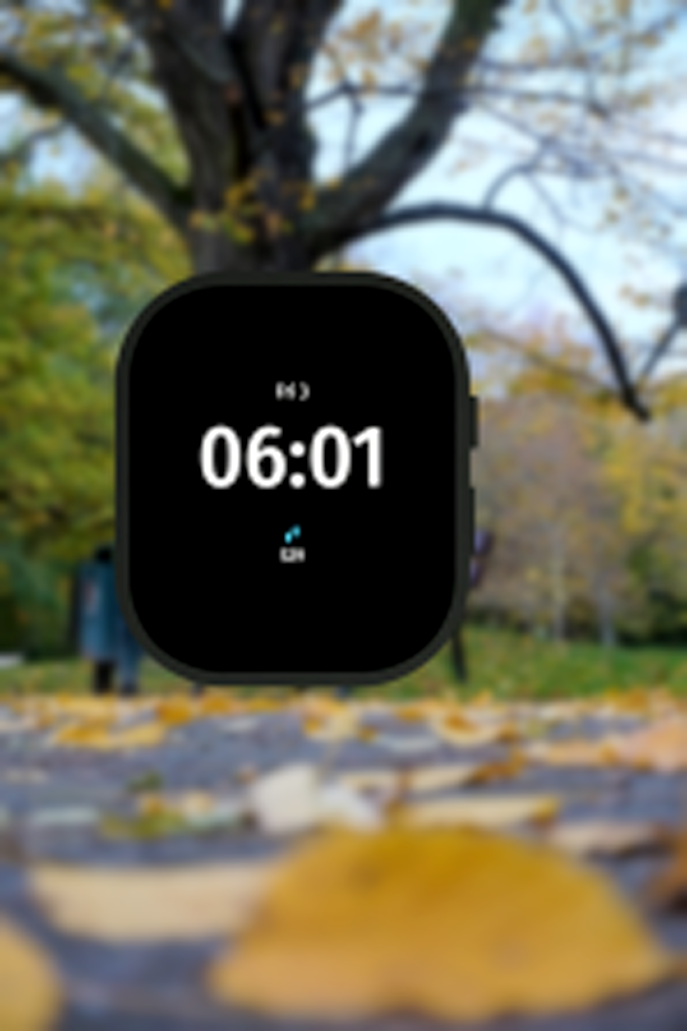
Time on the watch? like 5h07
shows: 6h01
